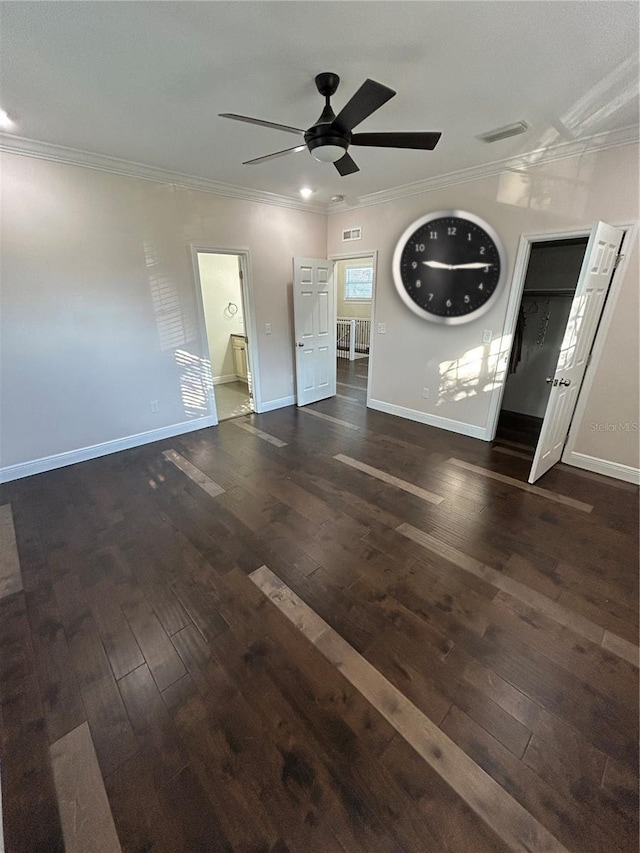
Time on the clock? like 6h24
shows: 9h14
